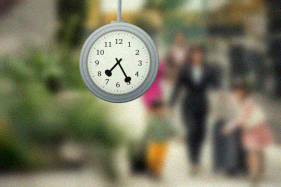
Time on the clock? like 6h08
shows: 7h25
